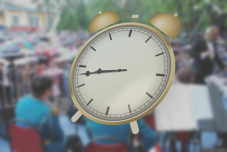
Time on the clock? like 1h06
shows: 8h43
